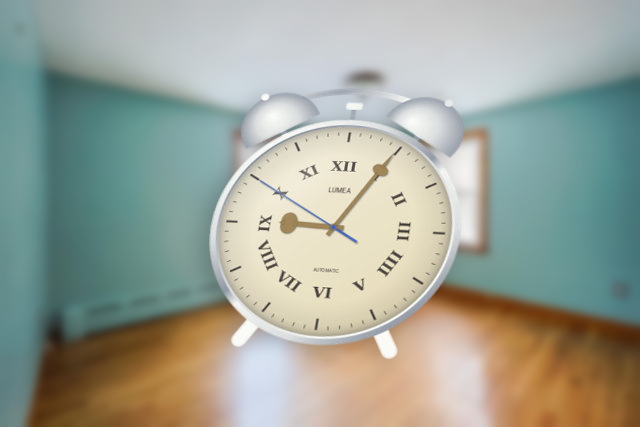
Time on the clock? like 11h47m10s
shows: 9h04m50s
